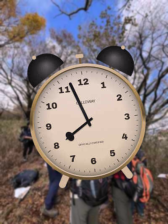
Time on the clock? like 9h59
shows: 7h57
